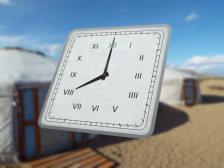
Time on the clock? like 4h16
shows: 8h00
